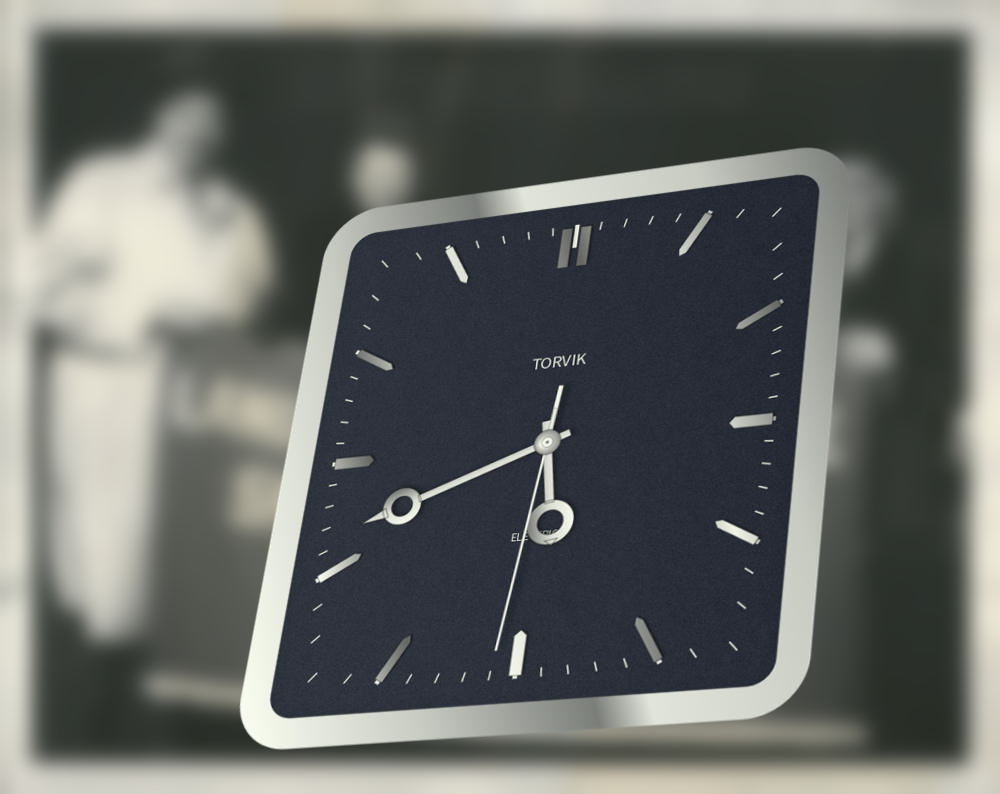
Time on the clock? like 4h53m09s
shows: 5h41m31s
